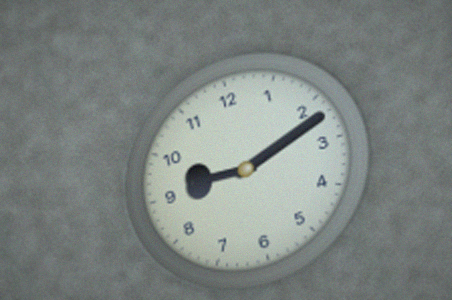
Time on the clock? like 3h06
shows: 9h12
